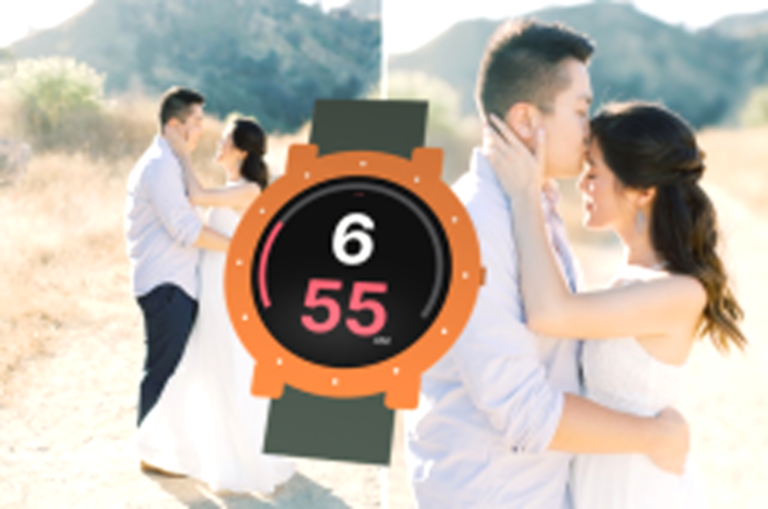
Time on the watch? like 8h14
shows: 6h55
